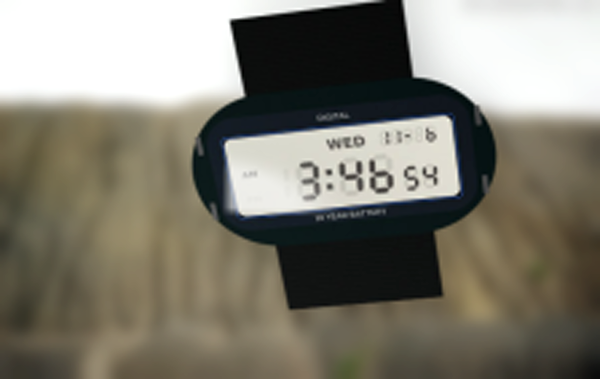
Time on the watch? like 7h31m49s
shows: 3h46m54s
